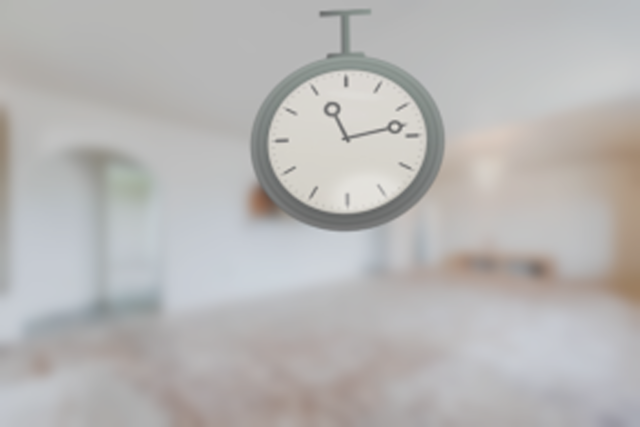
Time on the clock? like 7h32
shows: 11h13
